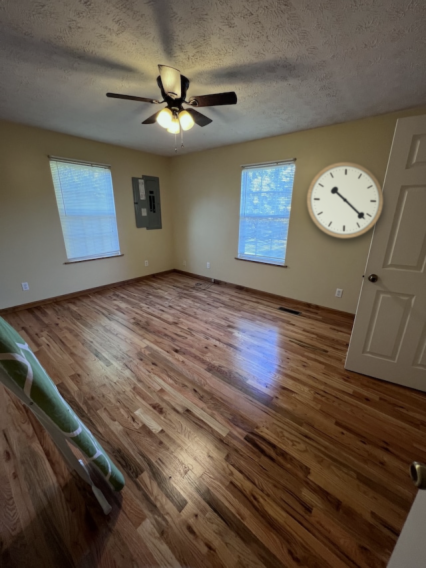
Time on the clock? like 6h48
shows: 10h22
